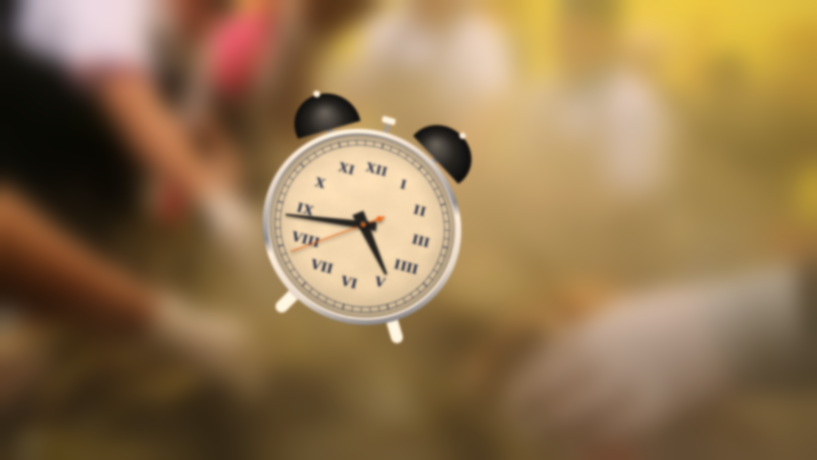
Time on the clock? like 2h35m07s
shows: 4h43m39s
